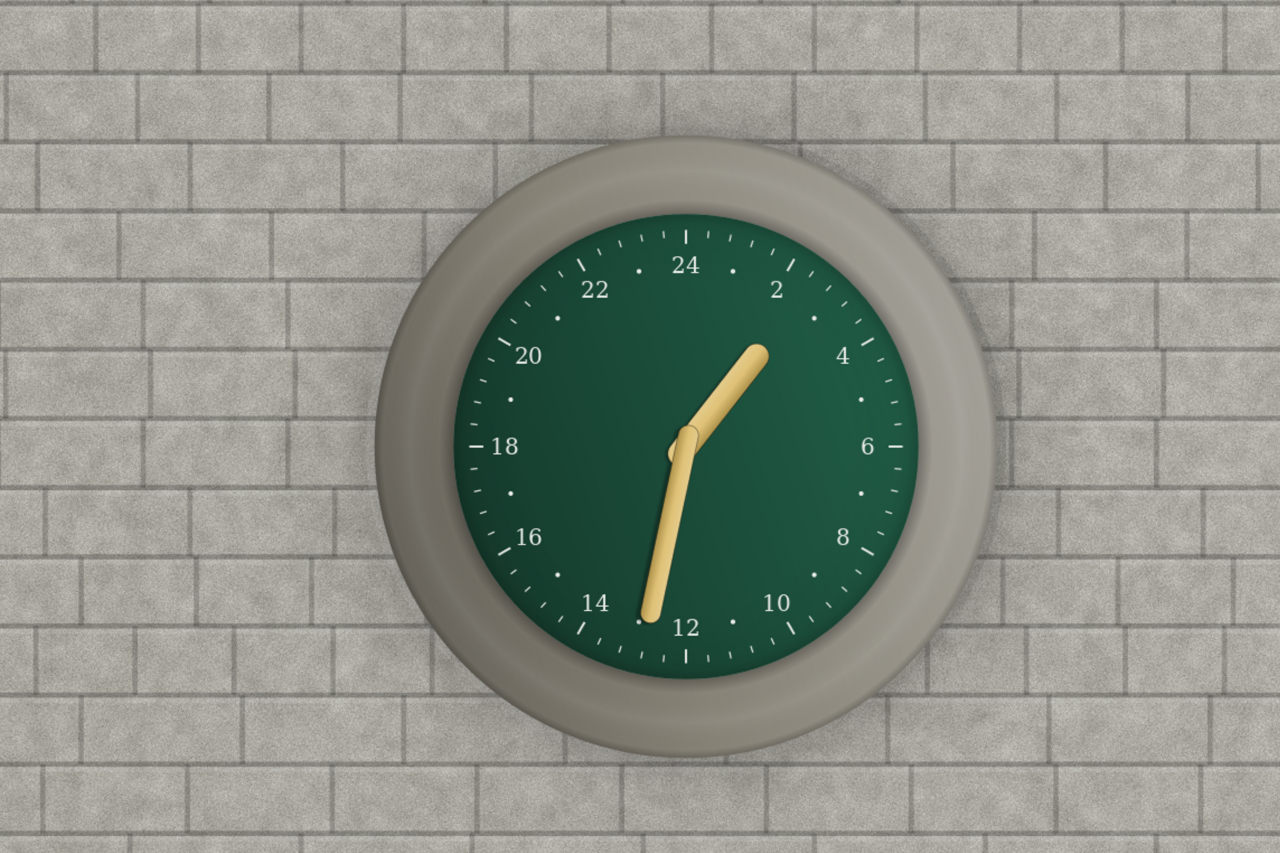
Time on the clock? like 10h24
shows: 2h32
